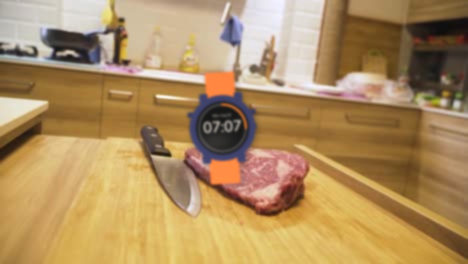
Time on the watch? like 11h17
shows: 7h07
